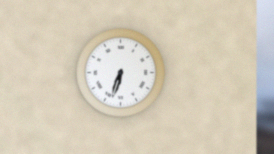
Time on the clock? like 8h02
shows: 6h33
